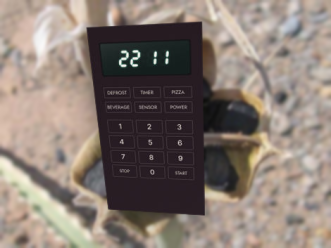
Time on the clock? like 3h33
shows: 22h11
